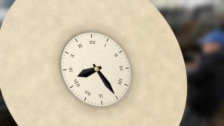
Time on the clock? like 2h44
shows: 8h25
